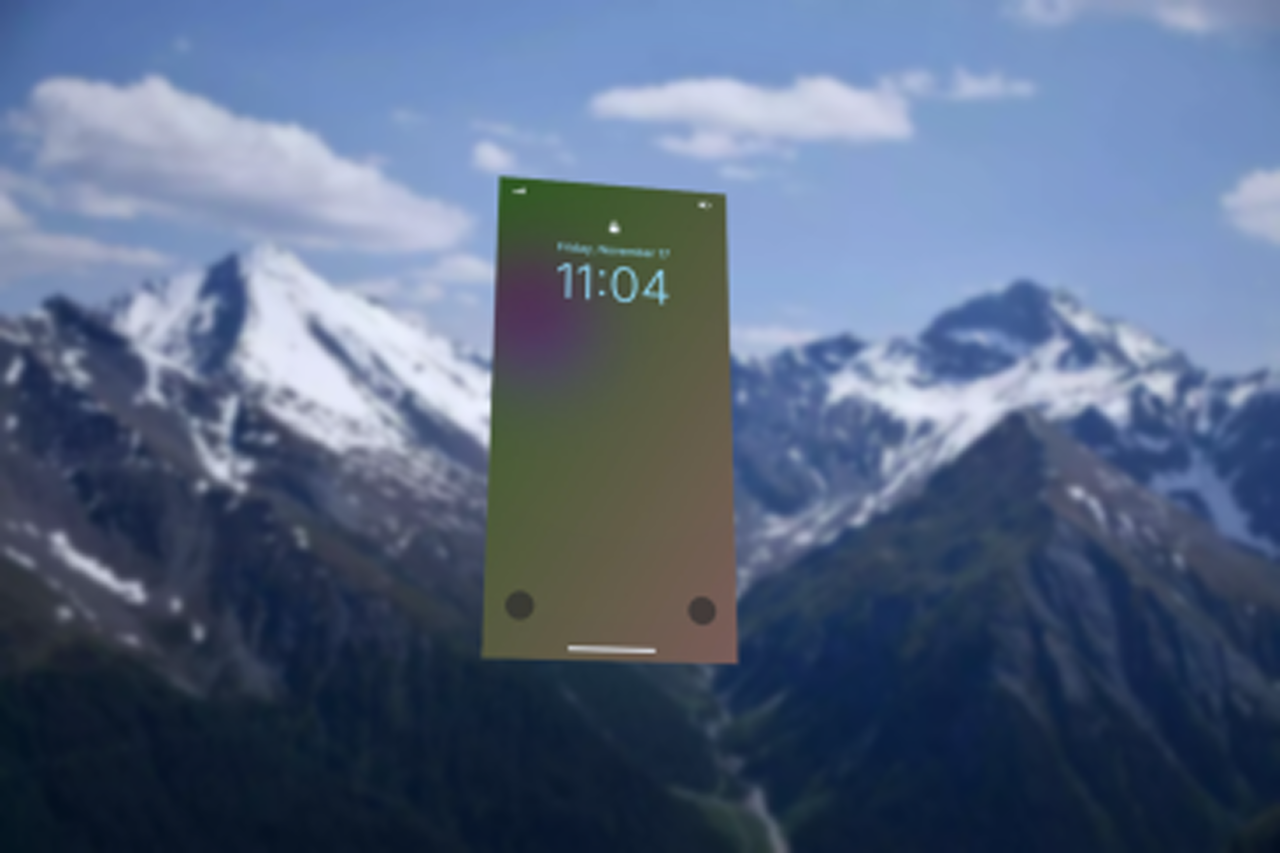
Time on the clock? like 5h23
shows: 11h04
